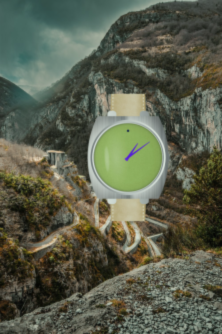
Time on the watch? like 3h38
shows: 1h09
